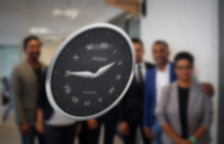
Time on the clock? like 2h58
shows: 1h45
